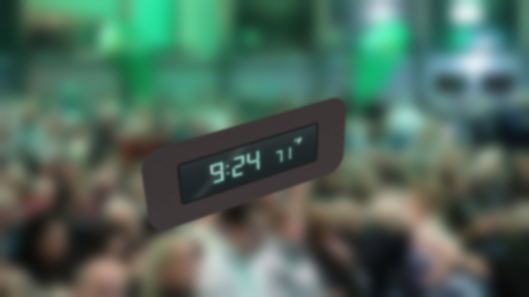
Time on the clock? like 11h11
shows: 9h24
